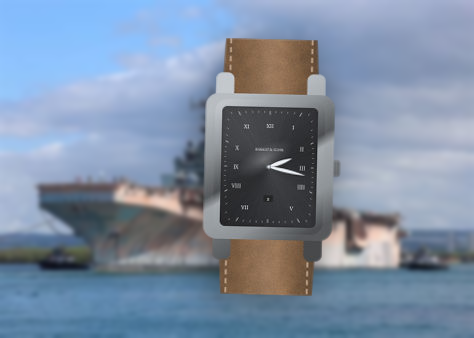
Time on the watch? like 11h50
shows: 2h17
